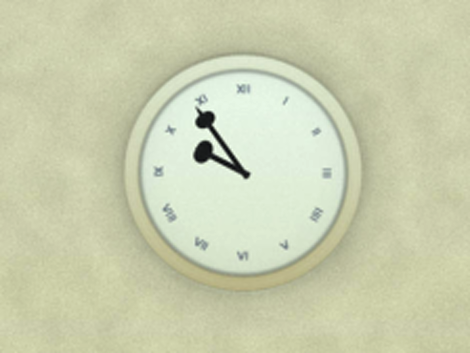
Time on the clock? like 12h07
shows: 9h54
